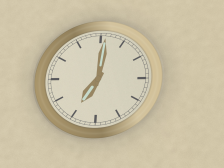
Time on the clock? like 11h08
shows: 7h01
